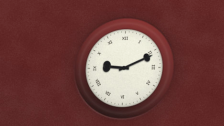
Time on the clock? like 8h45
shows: 9h11
